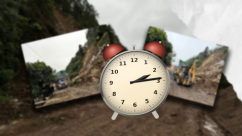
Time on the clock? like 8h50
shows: 2h14
